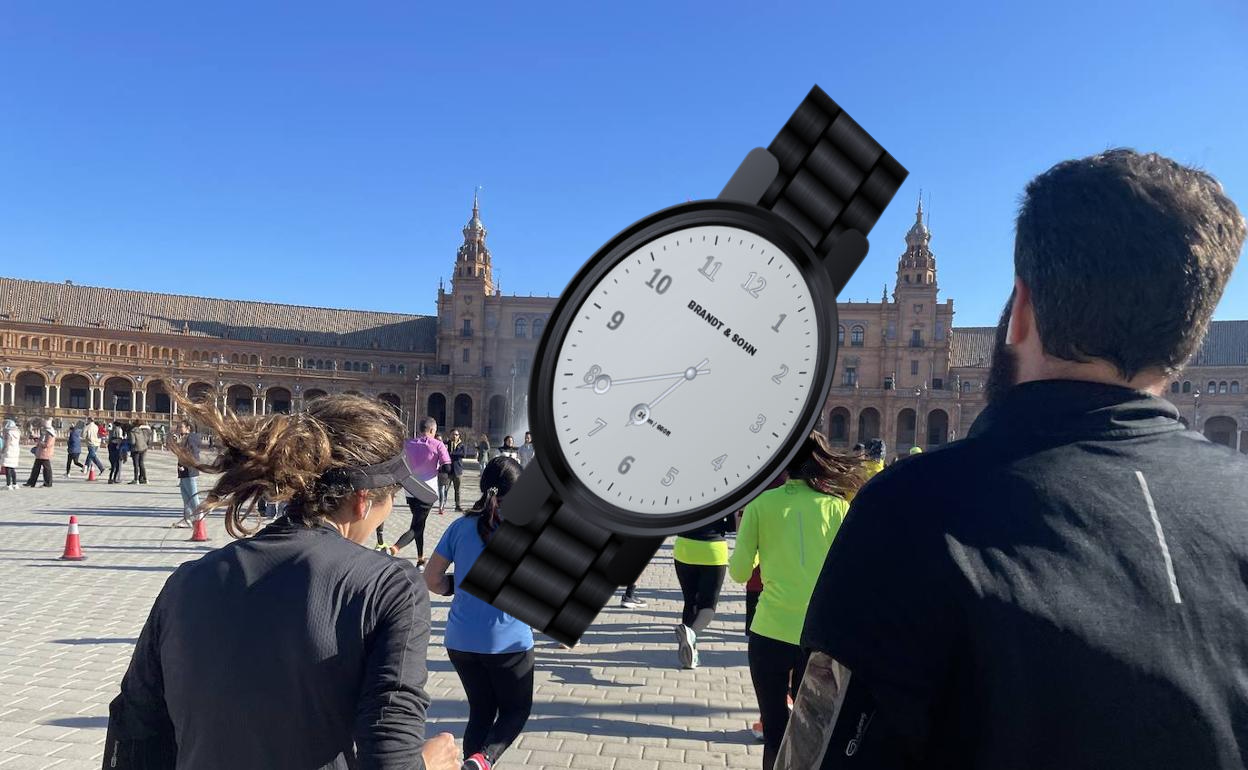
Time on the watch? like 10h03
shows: 6h39
